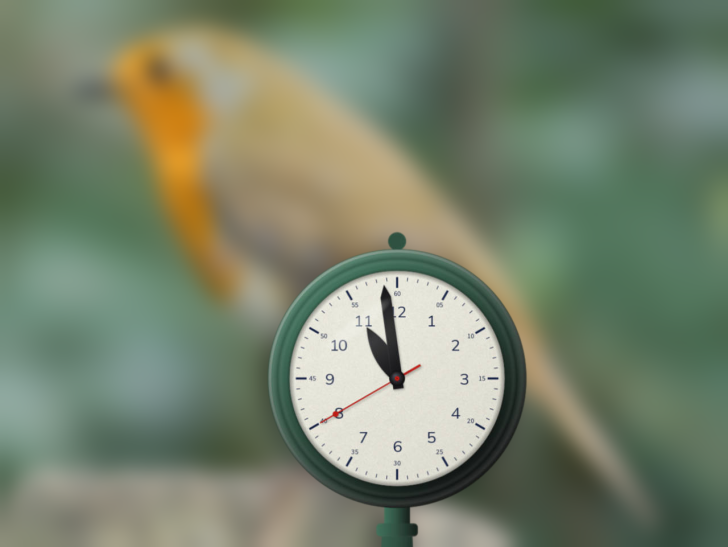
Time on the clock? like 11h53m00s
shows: 10h58m40s
